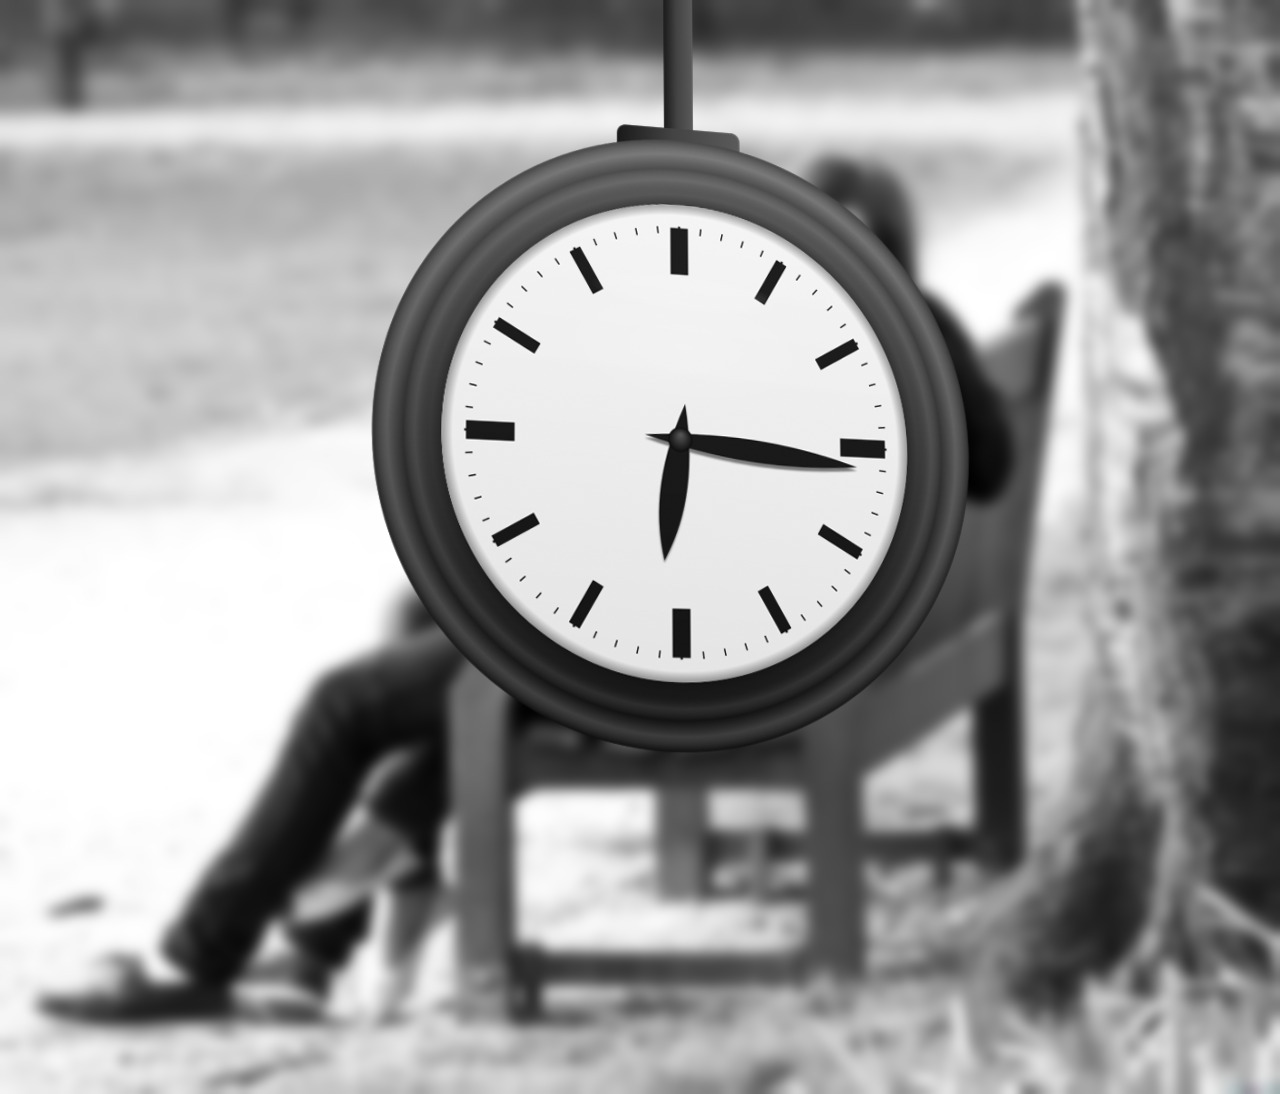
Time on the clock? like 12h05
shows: 6h16
